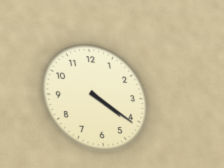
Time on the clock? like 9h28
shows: 4h21
